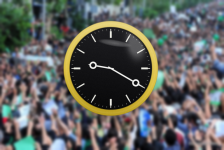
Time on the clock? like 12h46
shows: 9h20
